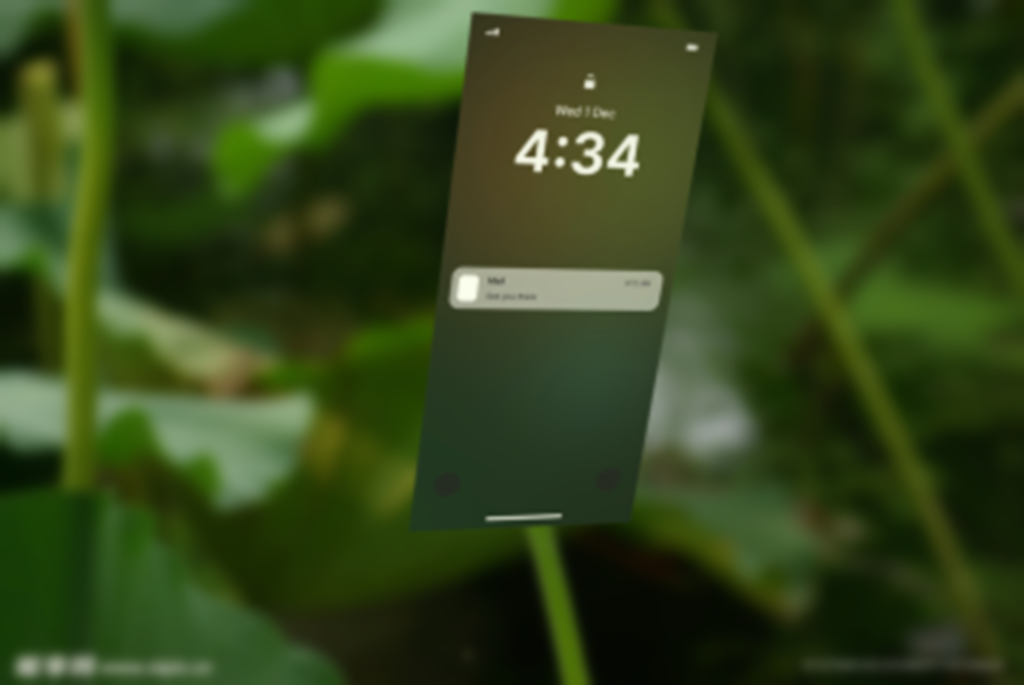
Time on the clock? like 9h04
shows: 4h34
